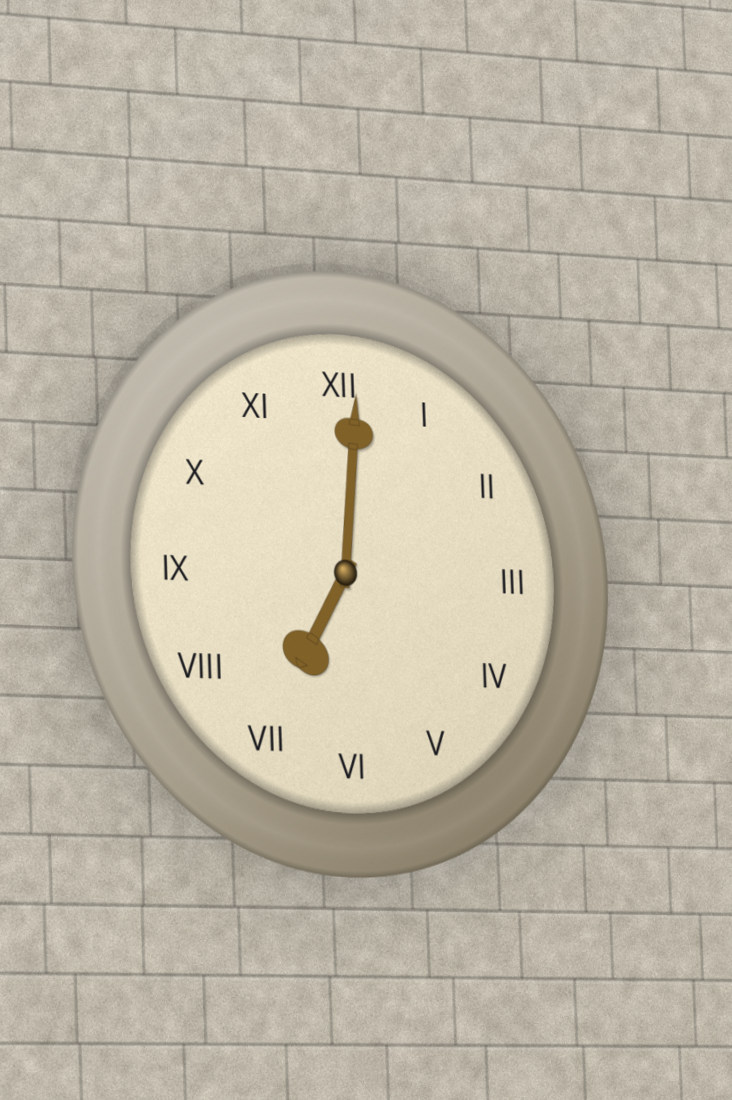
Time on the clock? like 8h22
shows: 7h01
